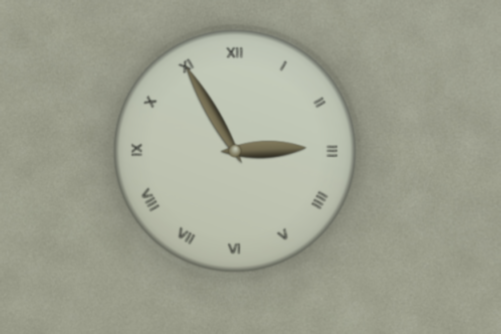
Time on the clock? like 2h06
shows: 2h55
